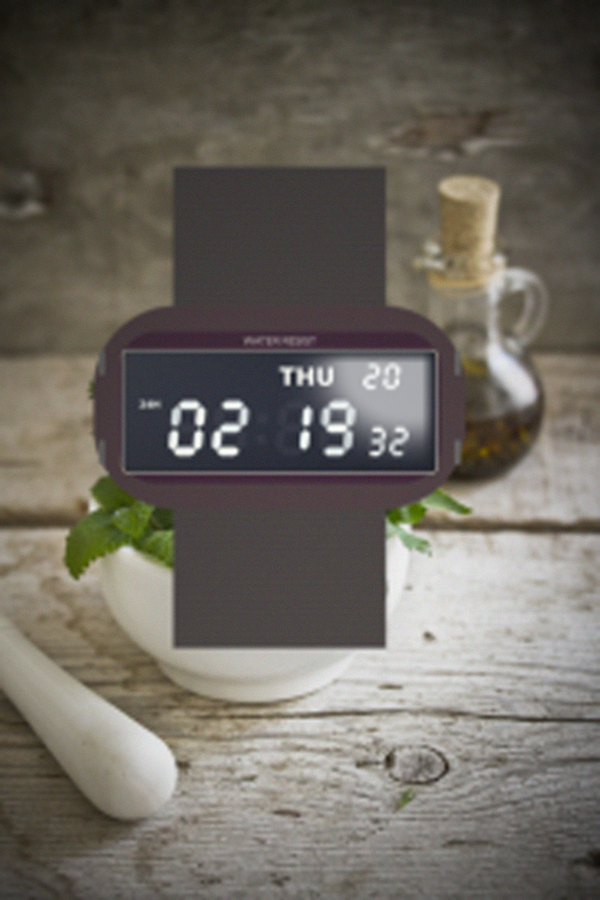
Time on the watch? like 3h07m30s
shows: 2h19m32s
